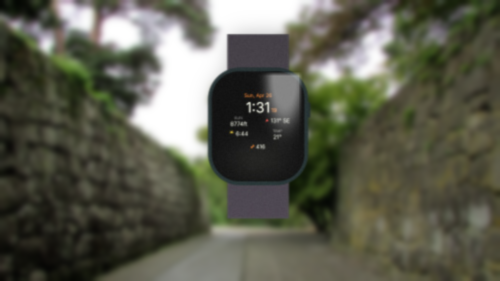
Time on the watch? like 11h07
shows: 1h31
